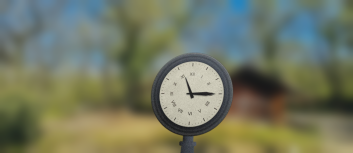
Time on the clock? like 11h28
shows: 11h15
